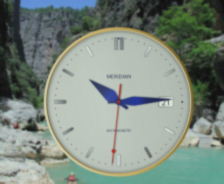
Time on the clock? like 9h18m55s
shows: 10h14m31s
